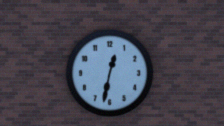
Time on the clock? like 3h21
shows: 12h32
